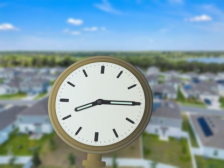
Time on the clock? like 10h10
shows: 8h15
